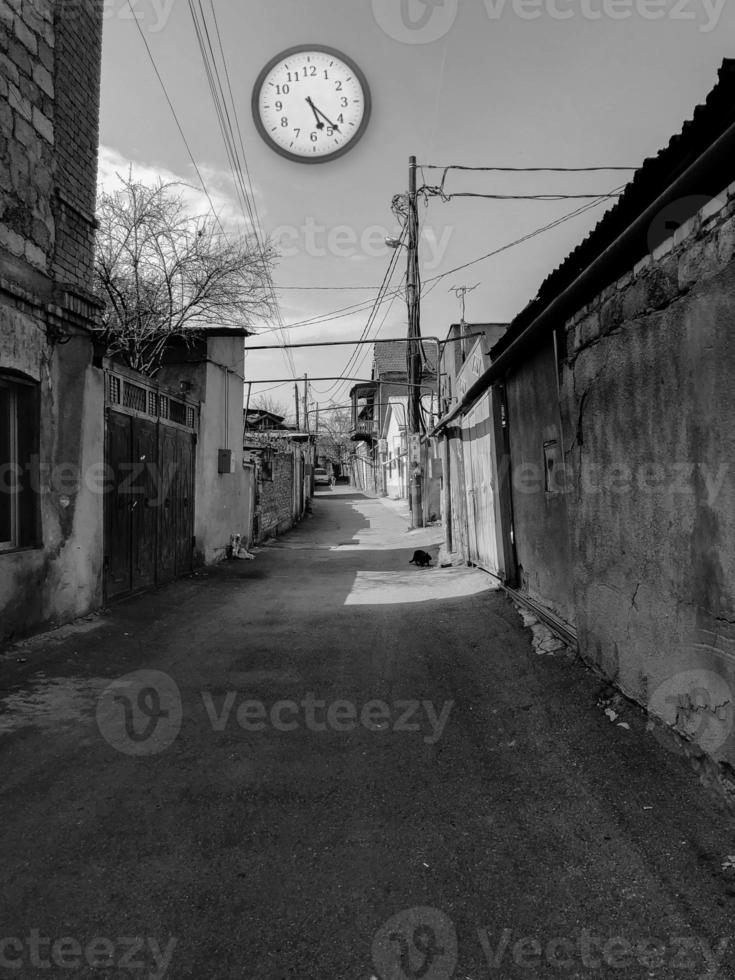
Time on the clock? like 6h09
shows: 5h23
